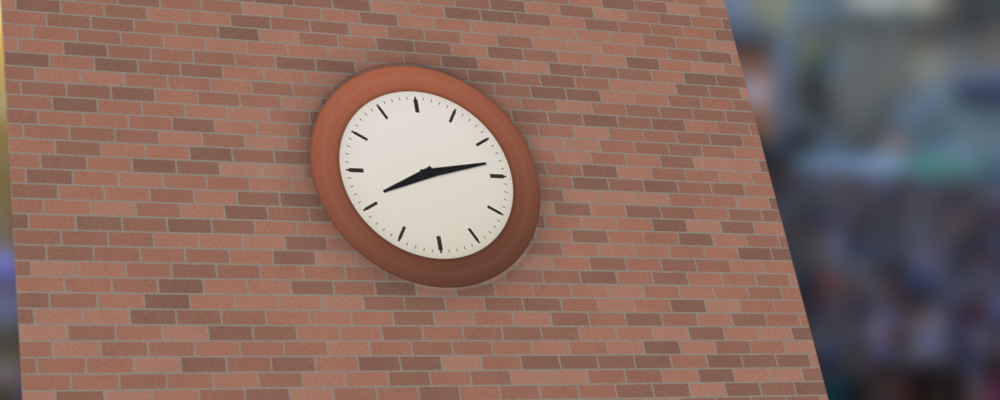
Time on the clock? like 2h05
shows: 8h13
